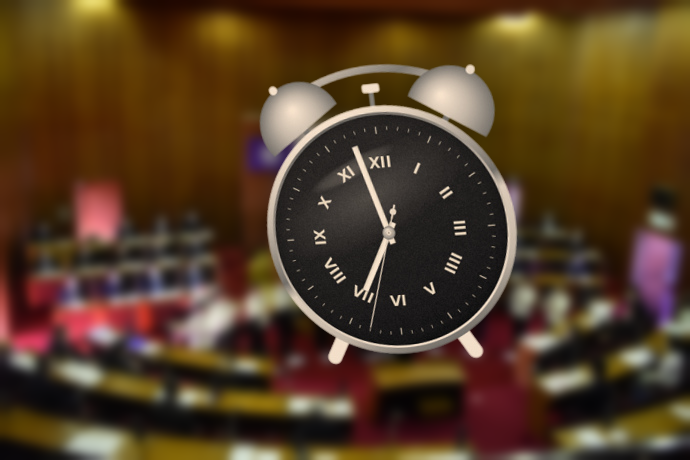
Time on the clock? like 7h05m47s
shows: 6h57m33s
